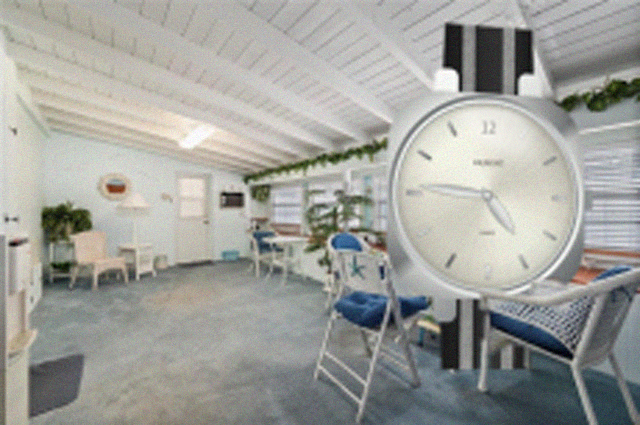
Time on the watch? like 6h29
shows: 4h46
